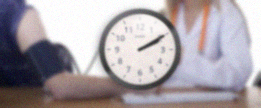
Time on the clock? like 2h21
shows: 2h10
